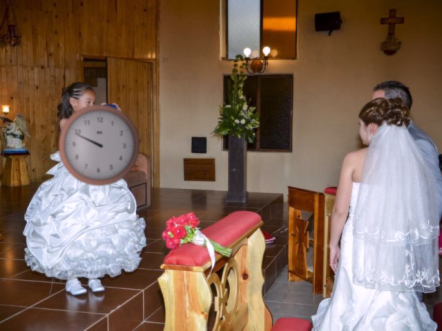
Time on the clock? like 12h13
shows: 9h49
